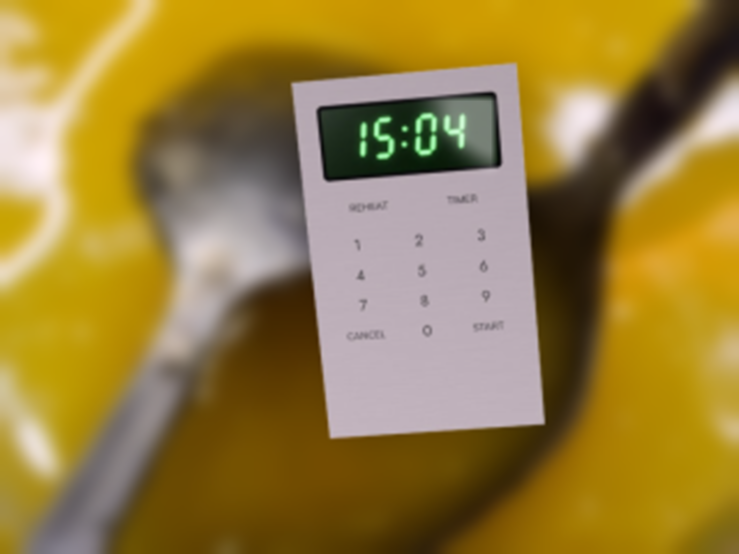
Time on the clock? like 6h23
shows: 15h04
